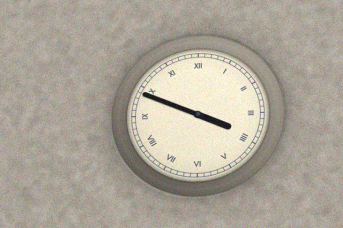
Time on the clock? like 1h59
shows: 3h49
